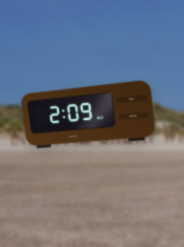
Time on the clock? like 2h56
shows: 2h09
